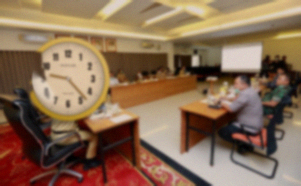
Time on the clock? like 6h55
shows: 9h23
